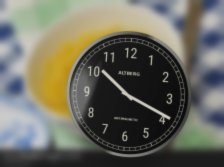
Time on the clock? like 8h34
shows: 10h19
